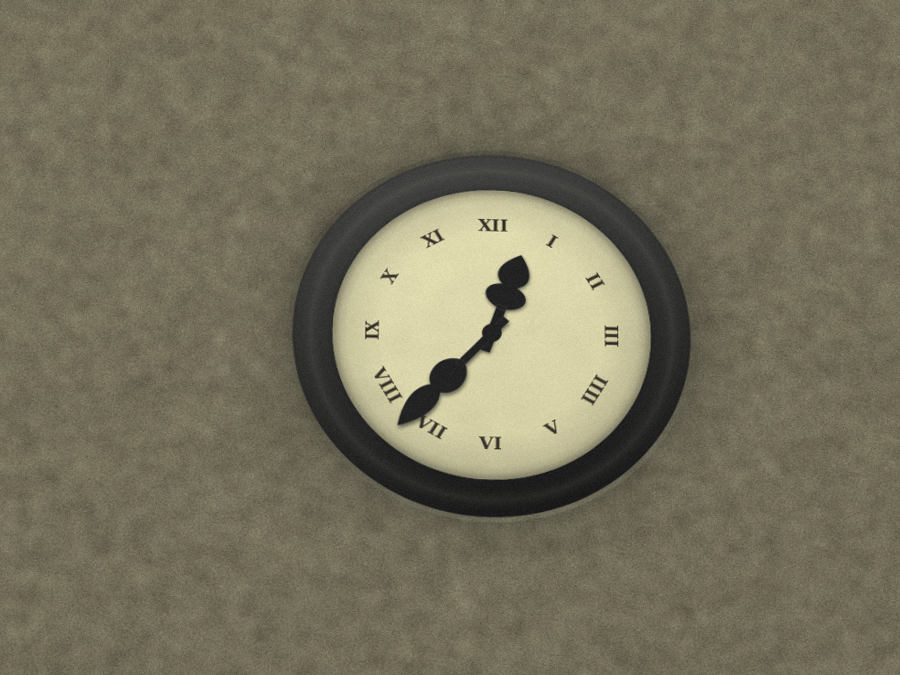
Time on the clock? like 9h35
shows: 12h37
